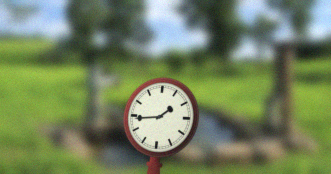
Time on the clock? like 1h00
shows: 1h44
